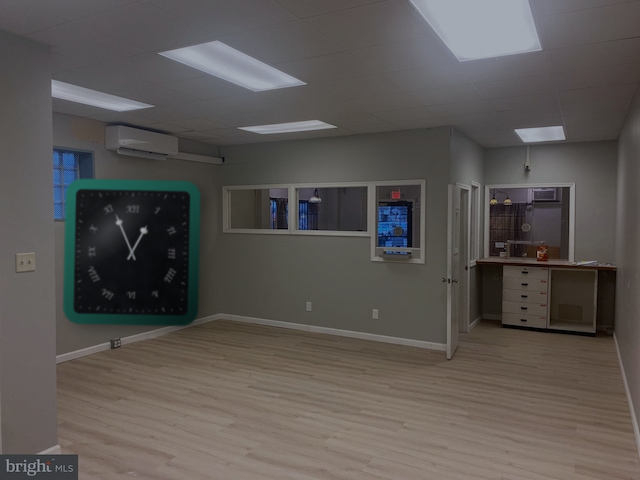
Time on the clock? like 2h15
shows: 12h56
